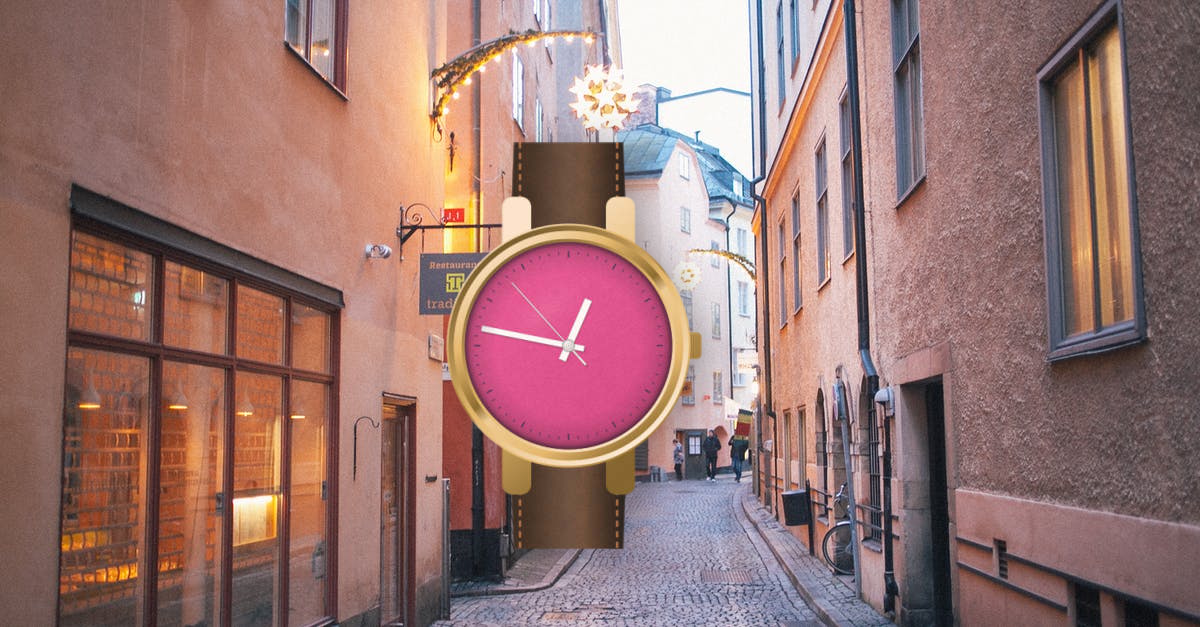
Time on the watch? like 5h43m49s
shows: 12h46m53s
